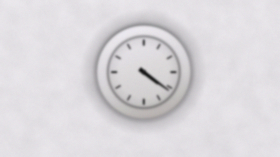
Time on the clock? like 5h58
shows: 4h21
